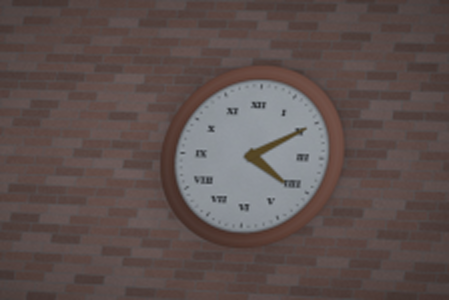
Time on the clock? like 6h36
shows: 4h10
